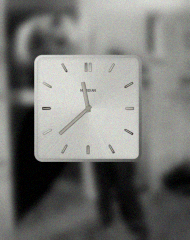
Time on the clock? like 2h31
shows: 11h38
